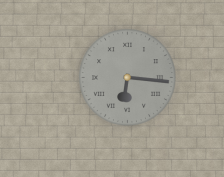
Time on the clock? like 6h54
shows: 6h16
